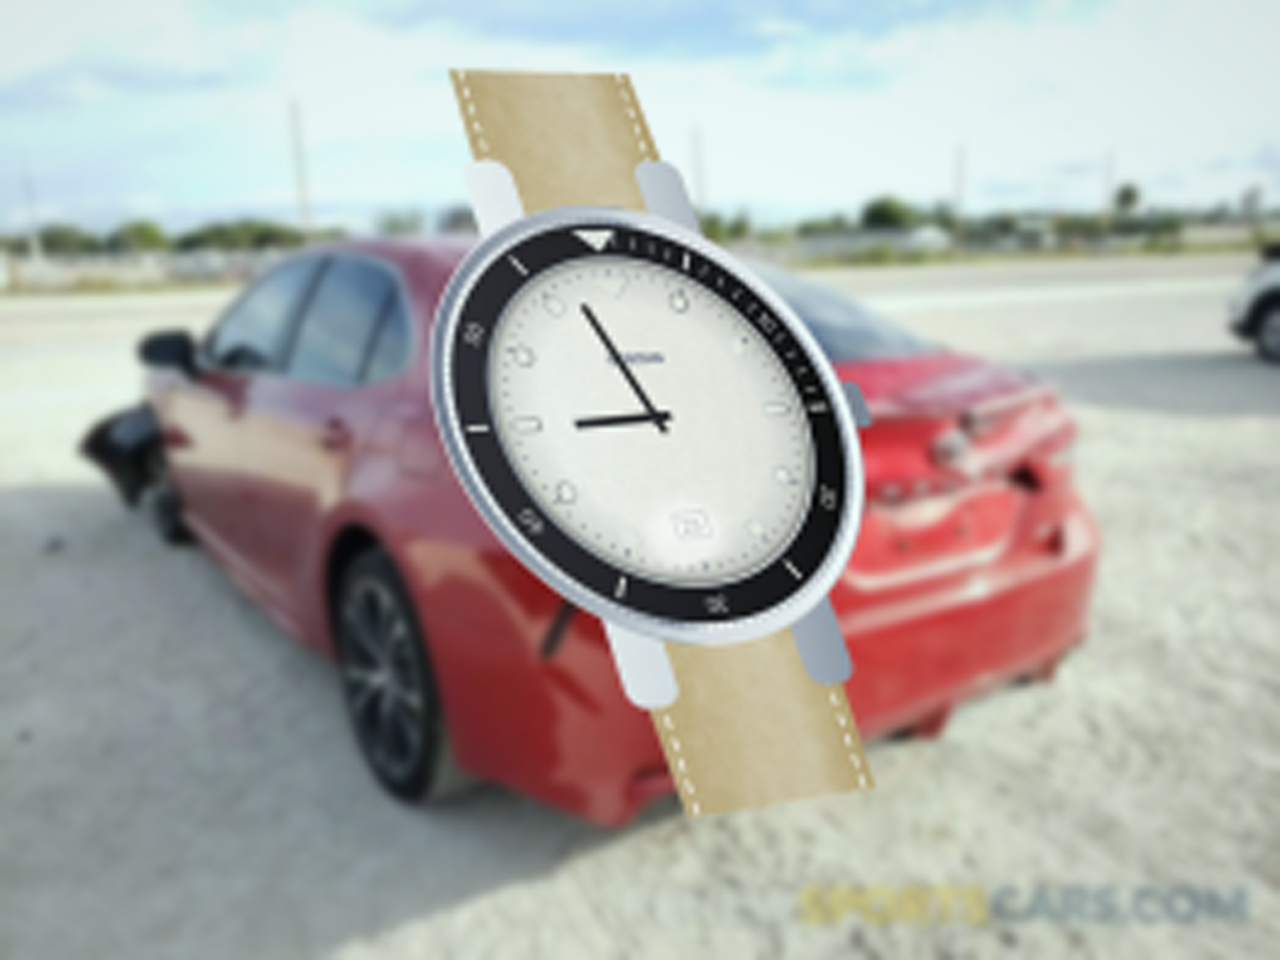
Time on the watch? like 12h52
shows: 8h57
